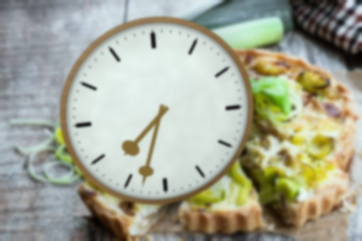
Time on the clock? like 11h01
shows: 7h33
